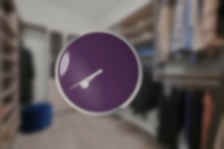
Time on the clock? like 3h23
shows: 7h40
